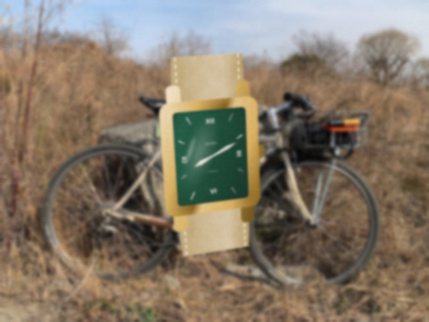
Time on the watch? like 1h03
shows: 8h11
